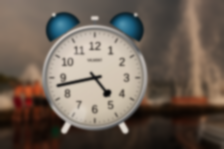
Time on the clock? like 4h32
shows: 4h43
